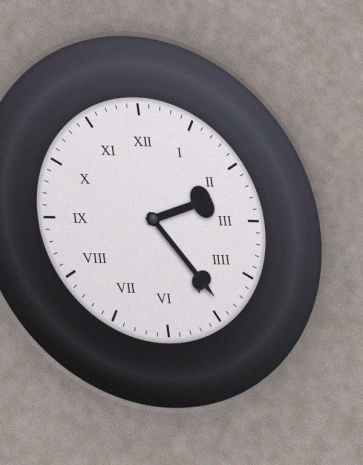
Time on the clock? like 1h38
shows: 2h24
